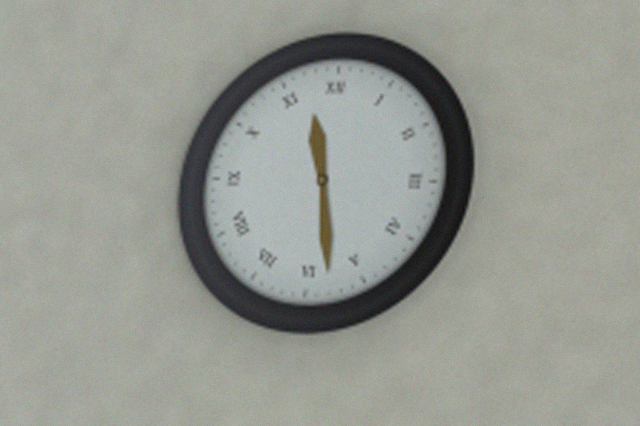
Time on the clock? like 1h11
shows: 11h28
